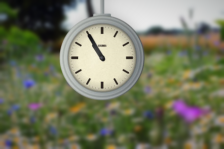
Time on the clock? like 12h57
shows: 10h55
